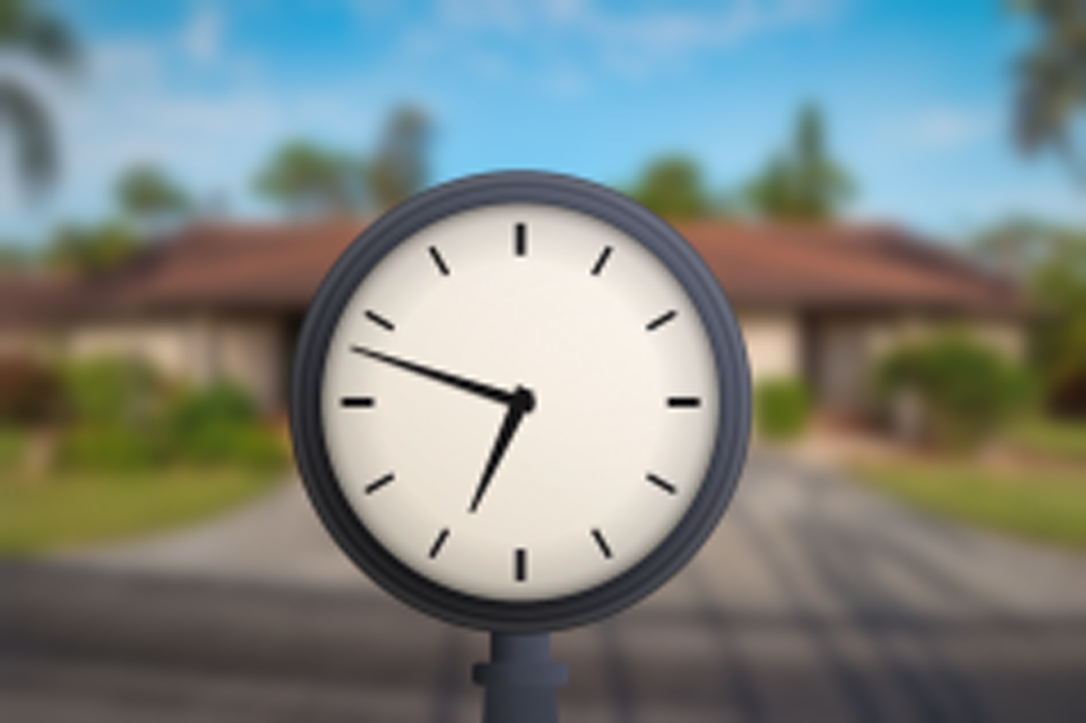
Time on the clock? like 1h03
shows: 6h48
